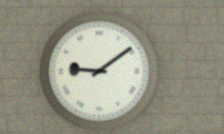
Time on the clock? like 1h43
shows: 9h09
